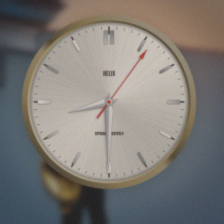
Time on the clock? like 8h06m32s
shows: 8h30m06s
